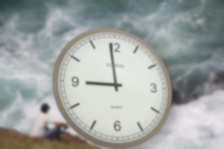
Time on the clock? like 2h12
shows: 8h59
